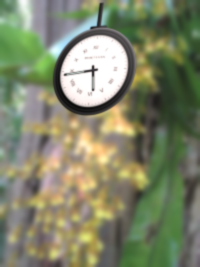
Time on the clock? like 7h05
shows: 5h44
